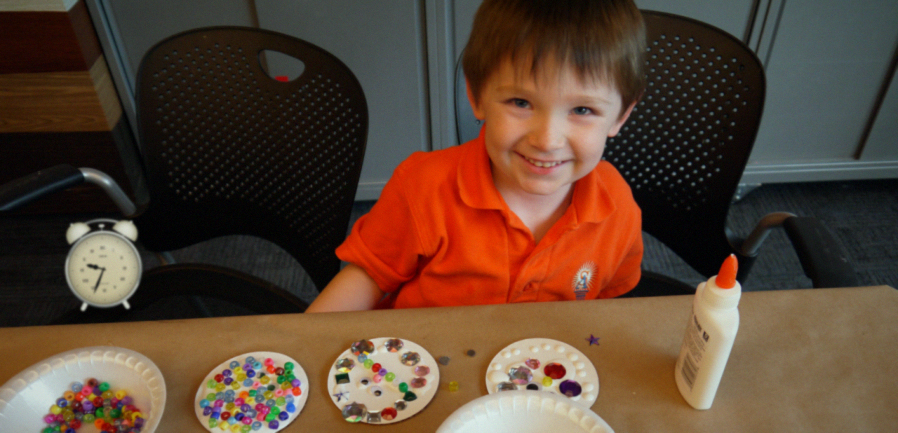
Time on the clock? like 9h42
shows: 9h34
